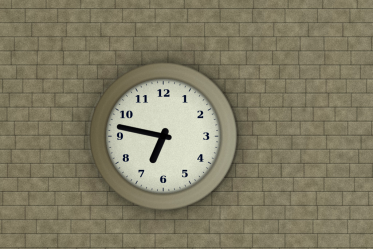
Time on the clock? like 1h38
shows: 6h47
